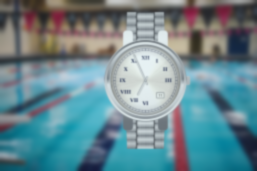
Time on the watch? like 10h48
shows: 6h56
